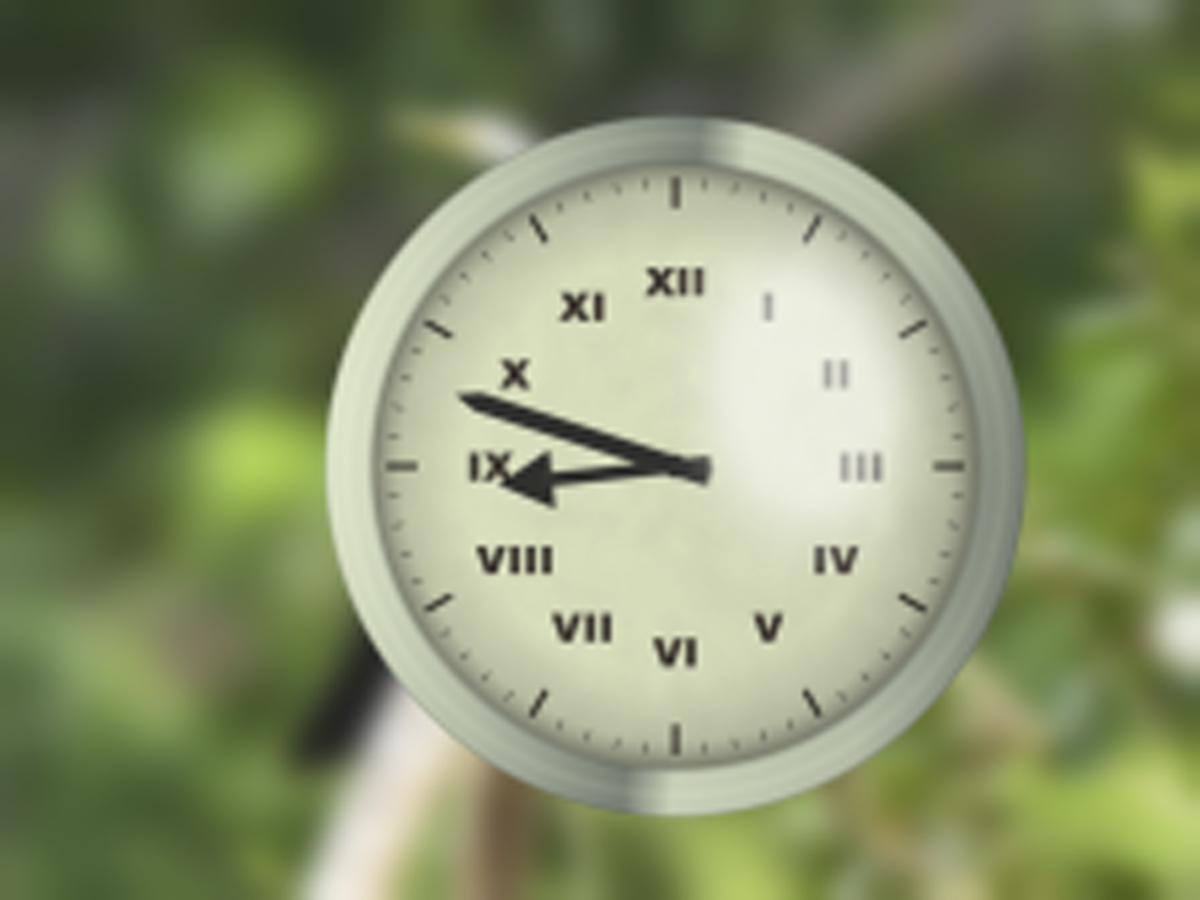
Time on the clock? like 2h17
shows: 8h48
